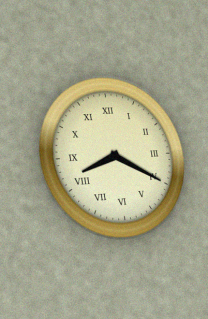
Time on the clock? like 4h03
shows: 8h20
